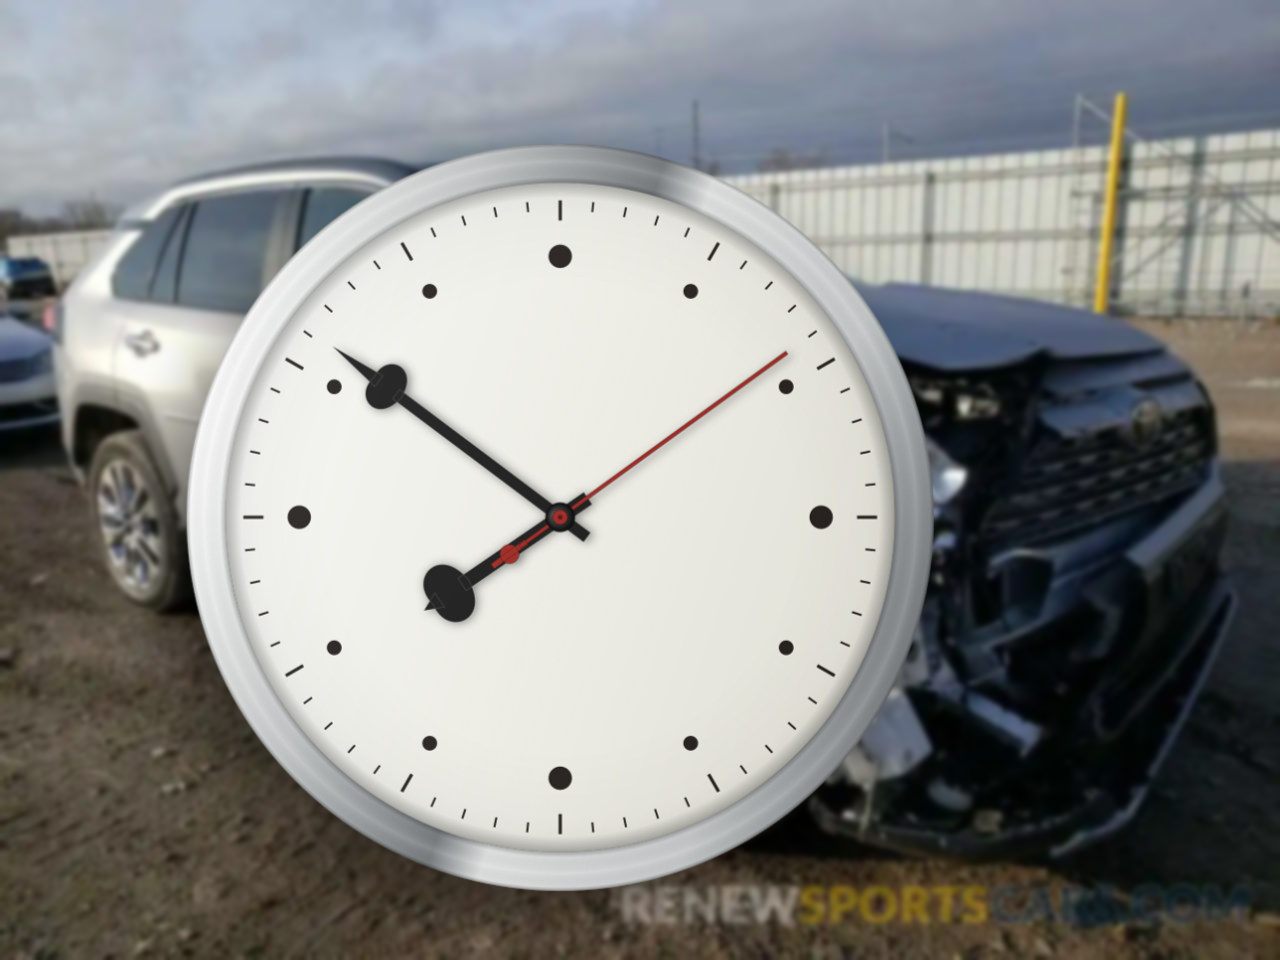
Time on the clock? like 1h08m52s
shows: 7h51m09s
